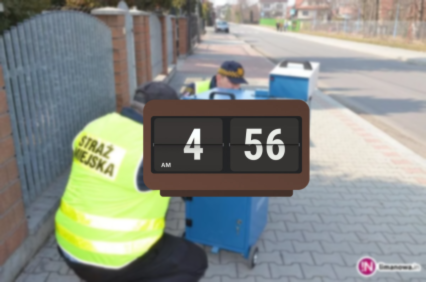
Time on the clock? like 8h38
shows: 4h56
